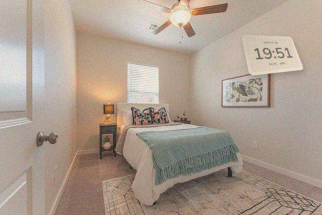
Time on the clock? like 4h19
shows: 19h51
